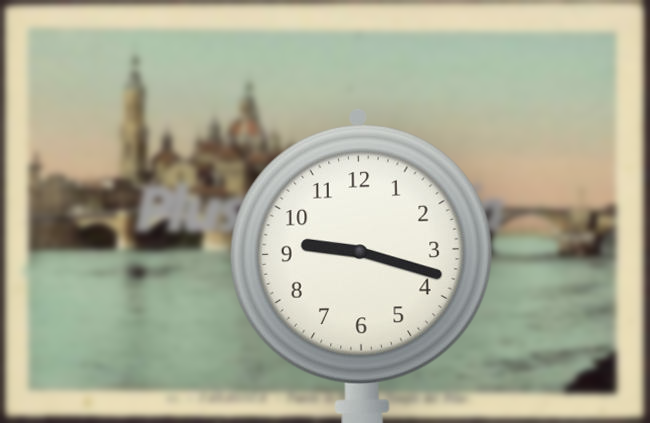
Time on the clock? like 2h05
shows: 9h18
